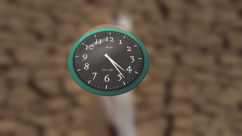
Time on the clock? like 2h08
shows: 4h24
